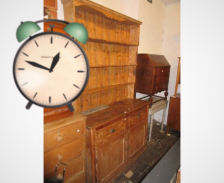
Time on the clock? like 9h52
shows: 12h48
